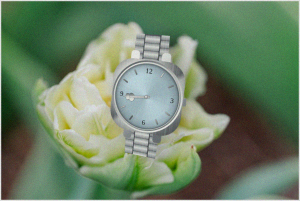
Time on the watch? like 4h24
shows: 8h44
